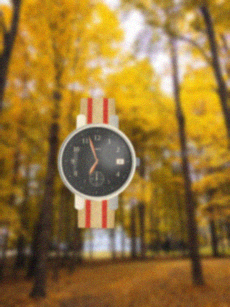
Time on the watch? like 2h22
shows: 6h57
